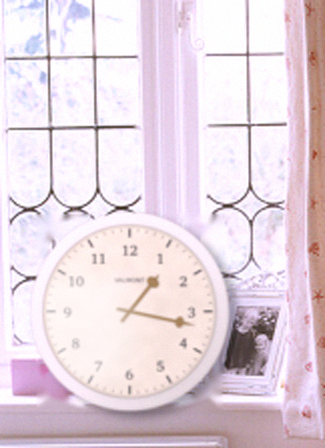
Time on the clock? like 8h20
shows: 1h17
